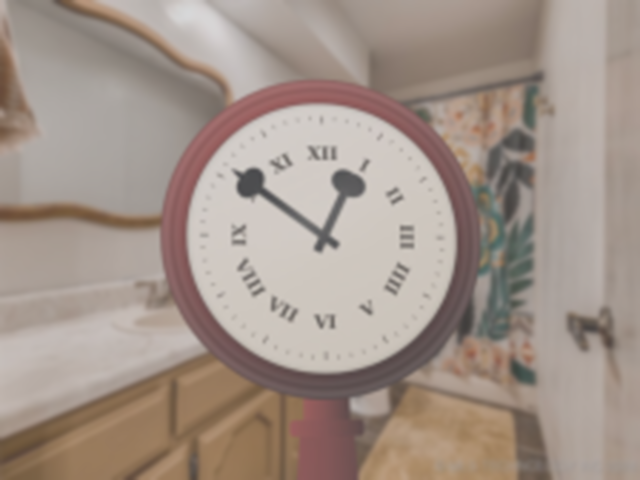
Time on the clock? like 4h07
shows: 12h51
